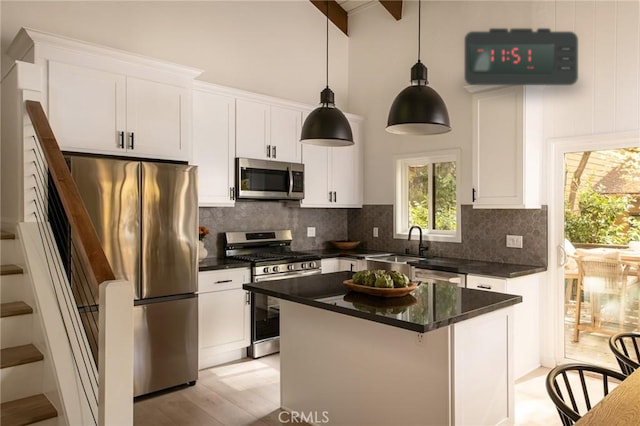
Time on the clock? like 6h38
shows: 11h51
